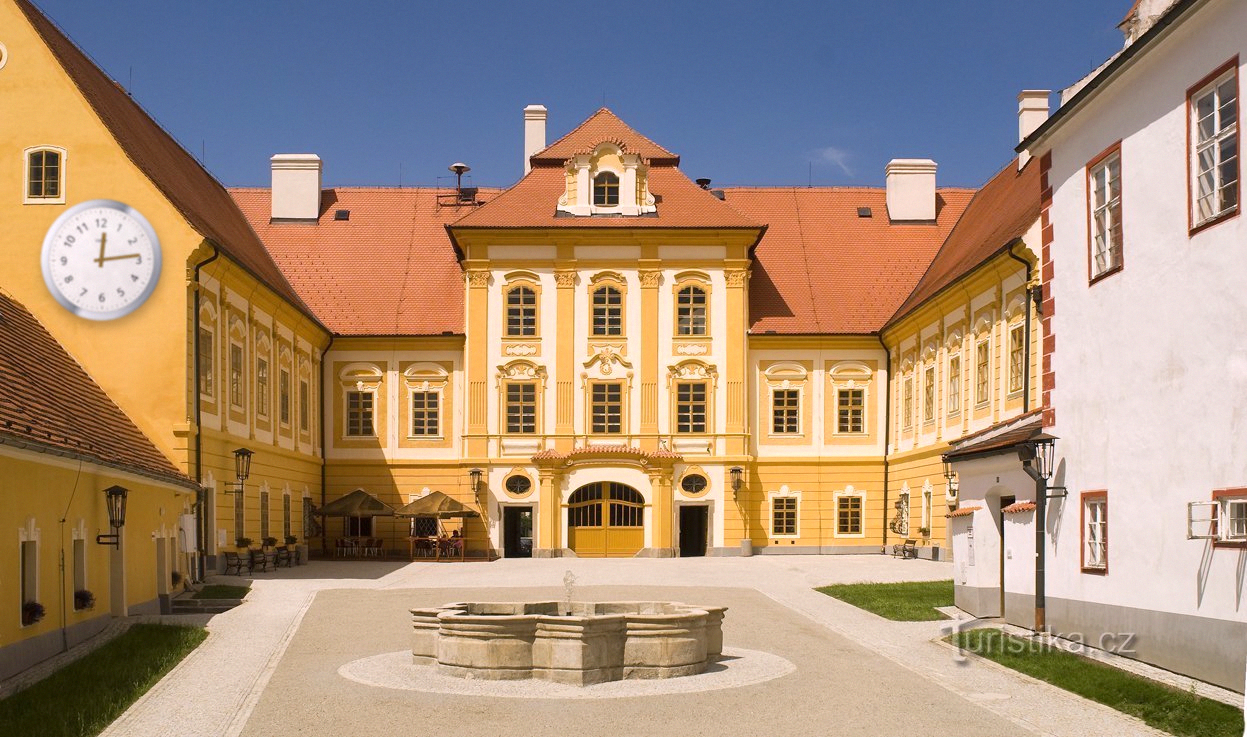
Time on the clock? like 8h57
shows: 12h14
